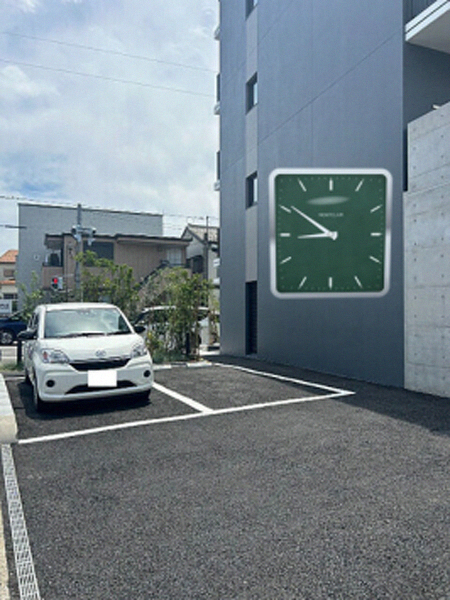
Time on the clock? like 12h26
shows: 8h51
